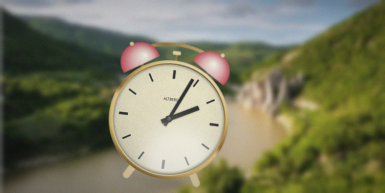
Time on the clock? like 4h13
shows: 2h04
